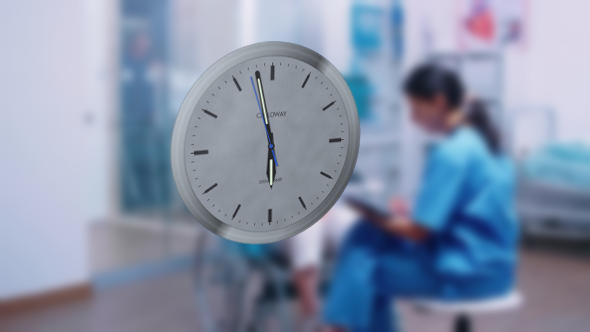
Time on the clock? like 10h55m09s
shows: 5h57m57s
